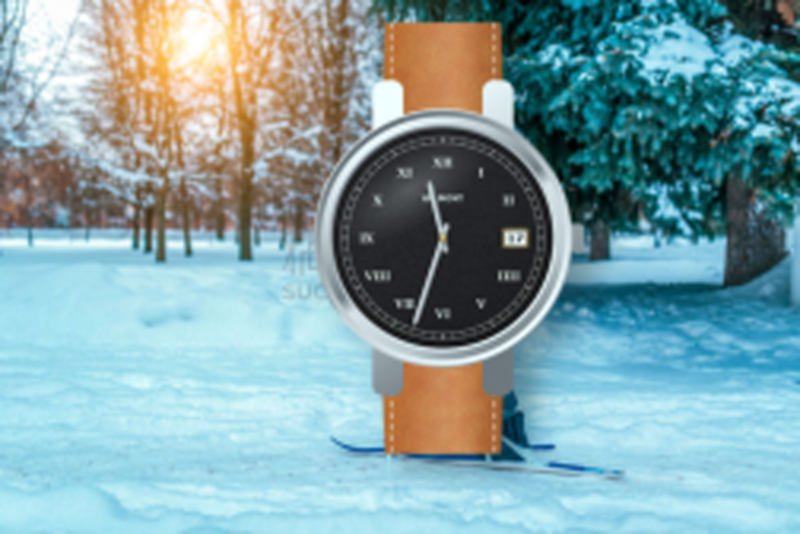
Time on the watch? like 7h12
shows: 11h33
